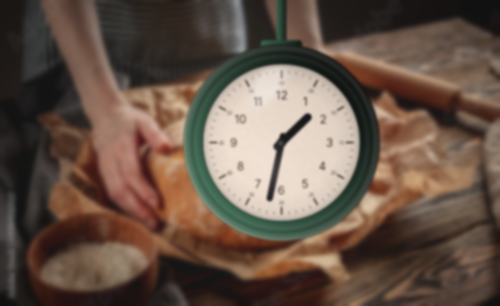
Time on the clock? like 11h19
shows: 1h32
